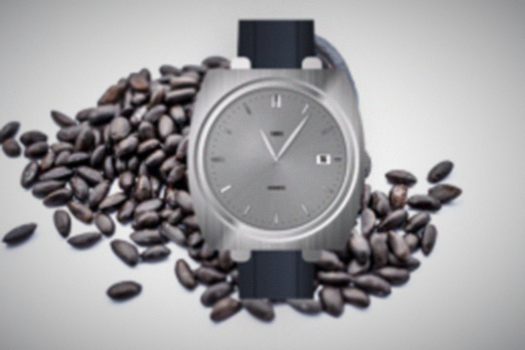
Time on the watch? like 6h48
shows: 11h06
